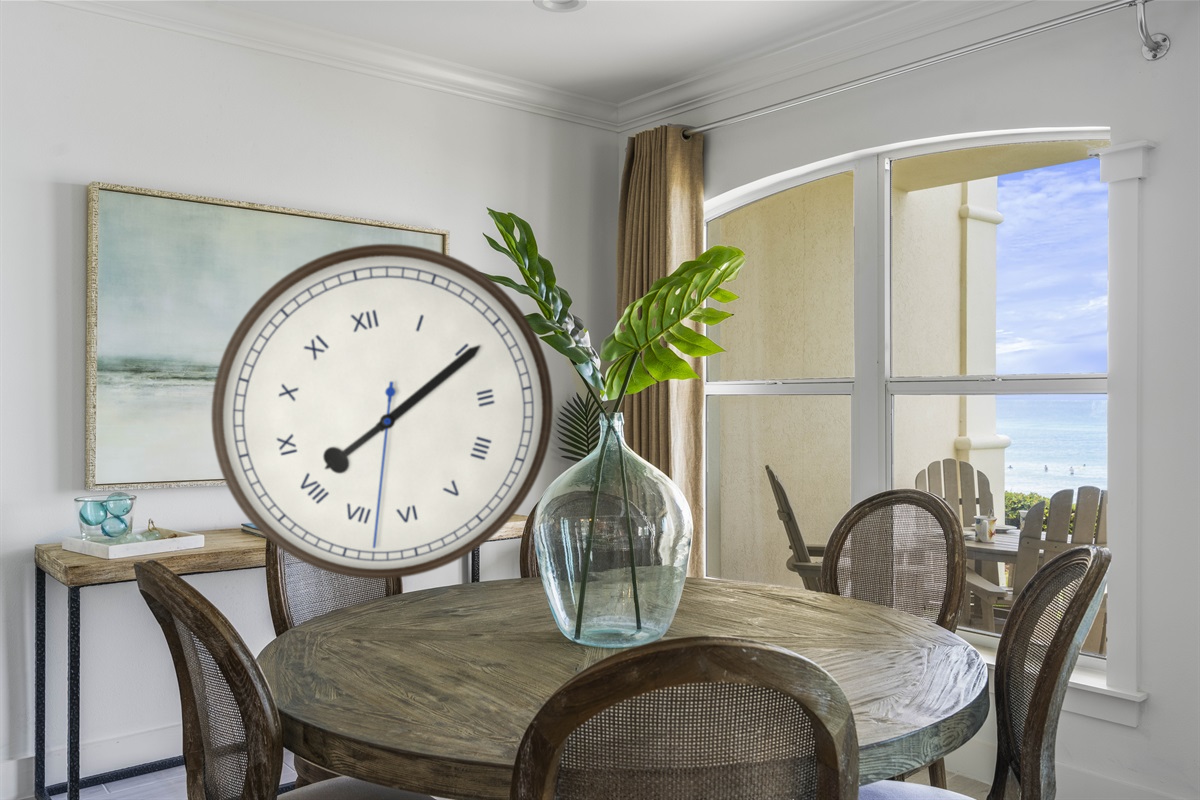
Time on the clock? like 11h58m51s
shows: 8h10m33s
